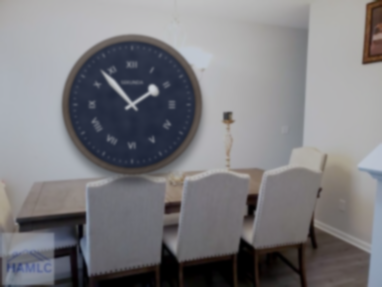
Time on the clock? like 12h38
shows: 1h53
